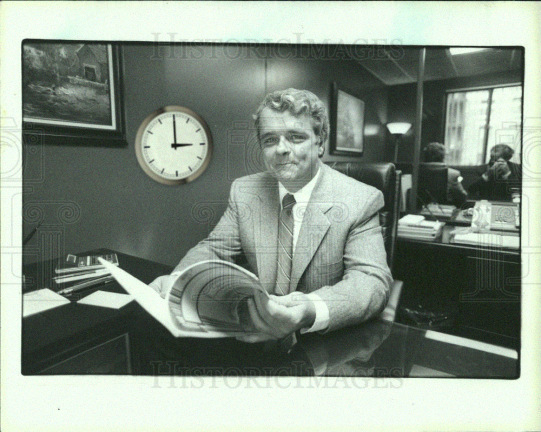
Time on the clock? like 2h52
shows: 3h00
